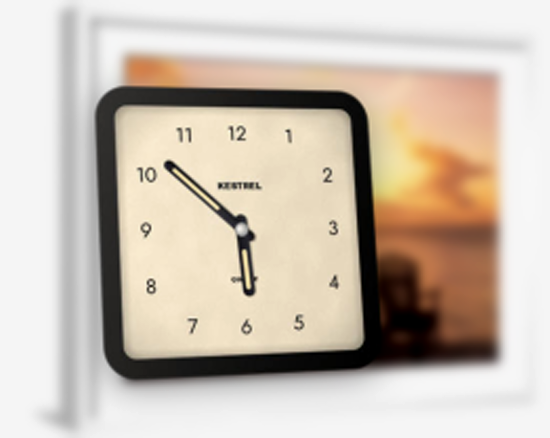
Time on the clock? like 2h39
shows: 5h52
